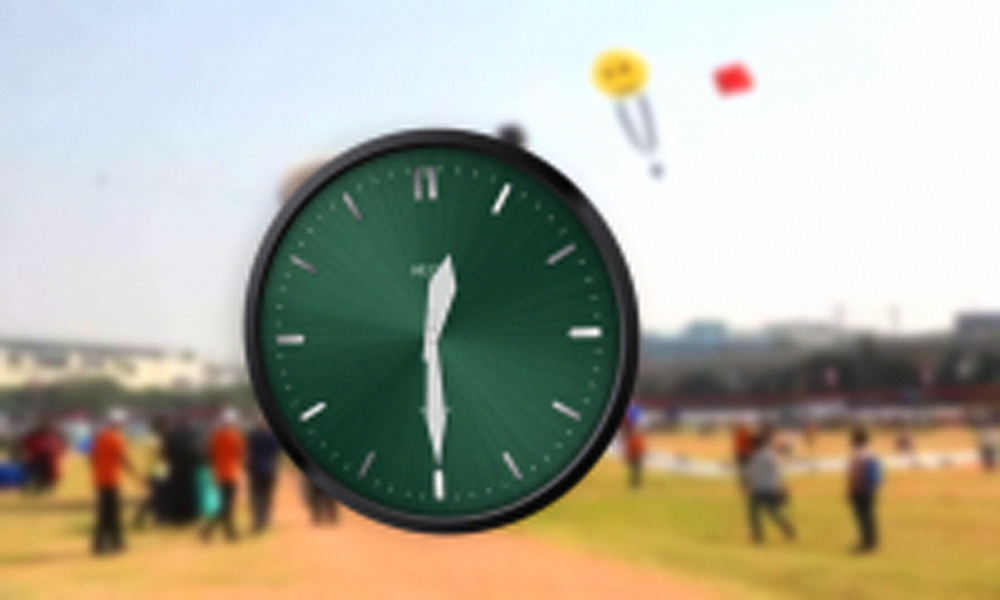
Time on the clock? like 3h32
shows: 12h30
